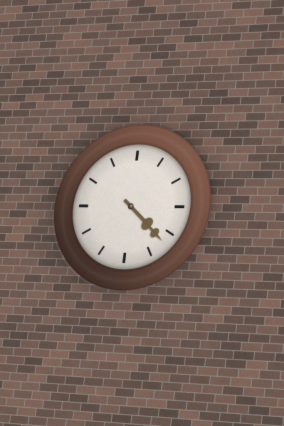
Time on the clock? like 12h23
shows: 4h22
